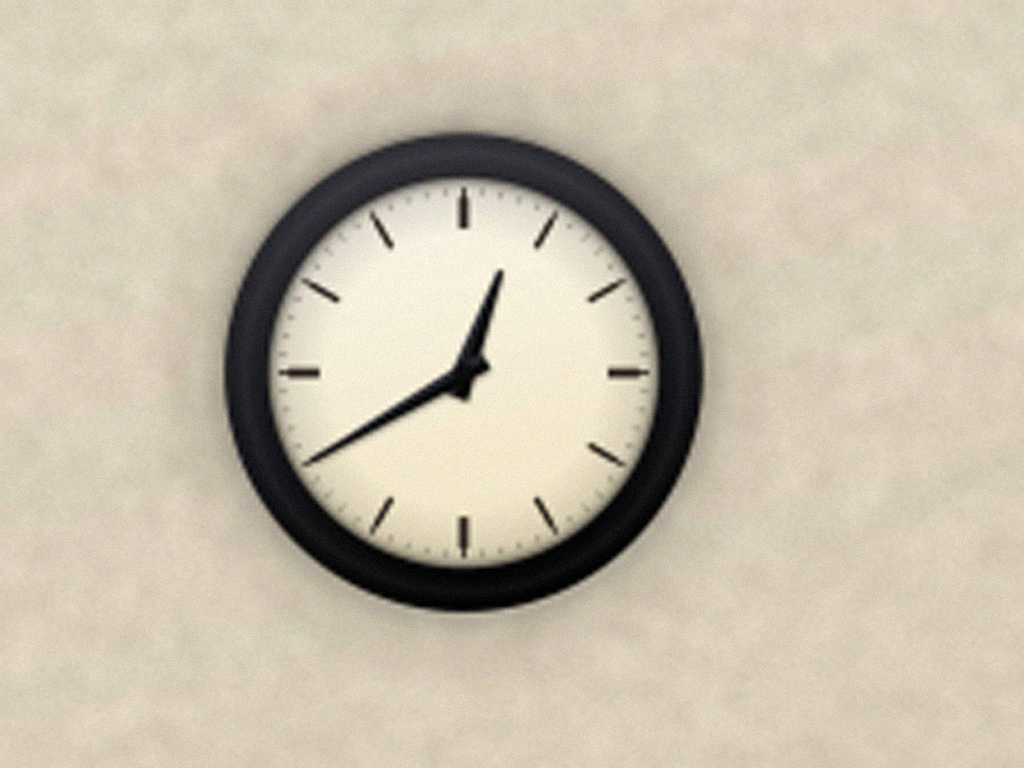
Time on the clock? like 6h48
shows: 12h40
